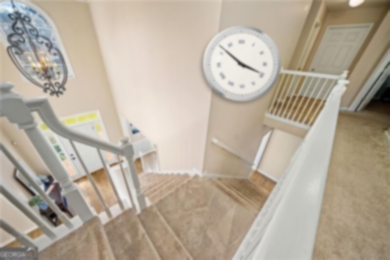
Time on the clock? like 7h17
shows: 3h52
